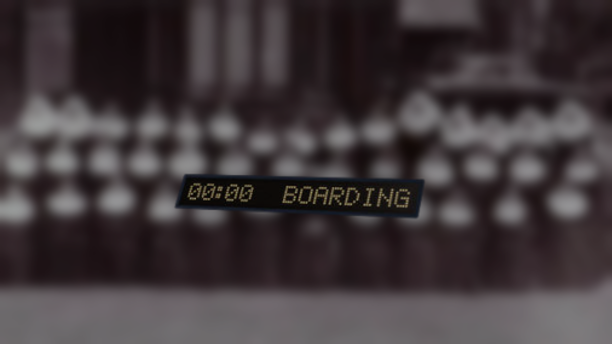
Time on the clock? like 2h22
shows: 0h00
